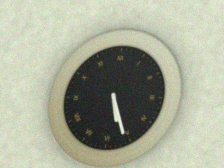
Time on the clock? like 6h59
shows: 5h26
